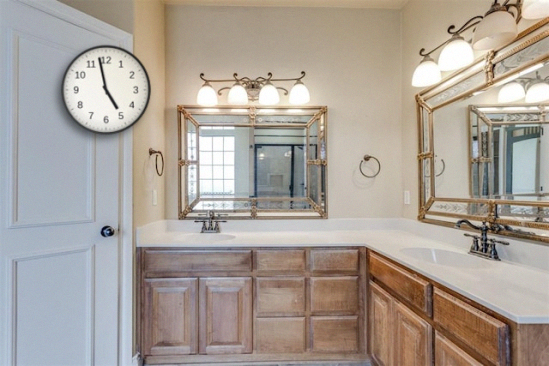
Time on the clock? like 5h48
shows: 4h58
